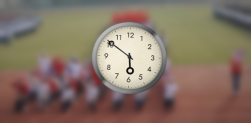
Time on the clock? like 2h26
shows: 5h51
